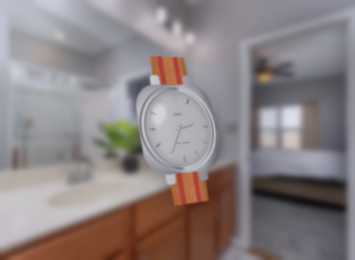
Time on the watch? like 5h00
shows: 2h35
